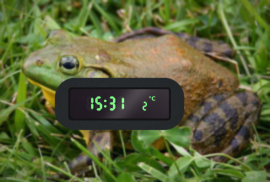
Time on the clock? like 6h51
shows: 15h31
